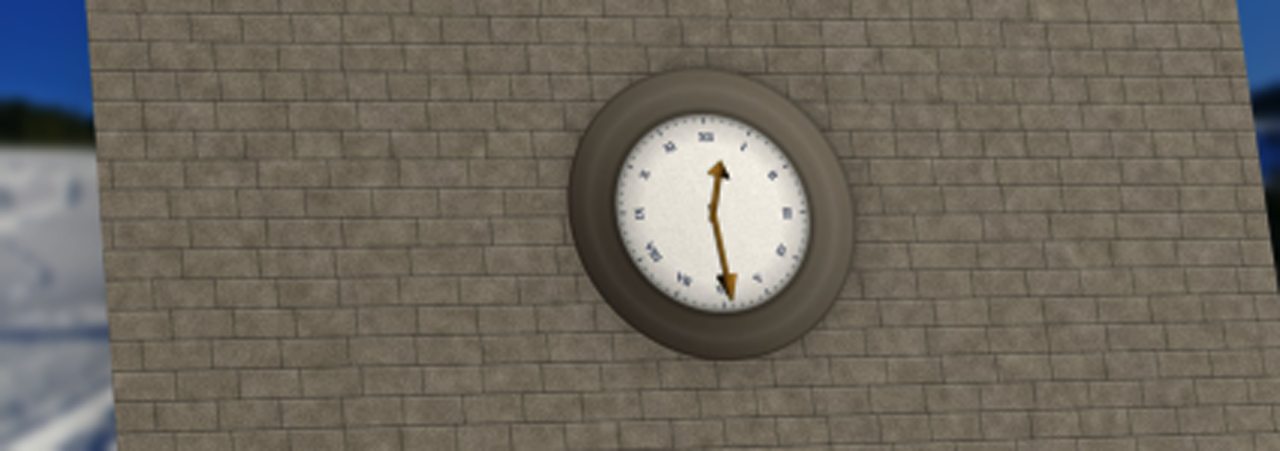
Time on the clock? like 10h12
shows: 12h29
